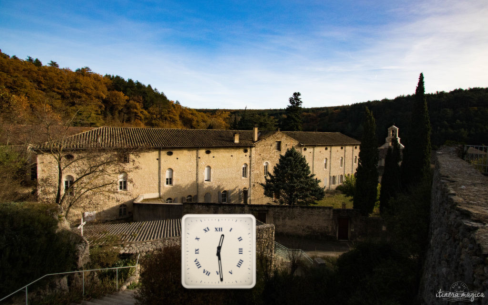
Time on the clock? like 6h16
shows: 12h29
